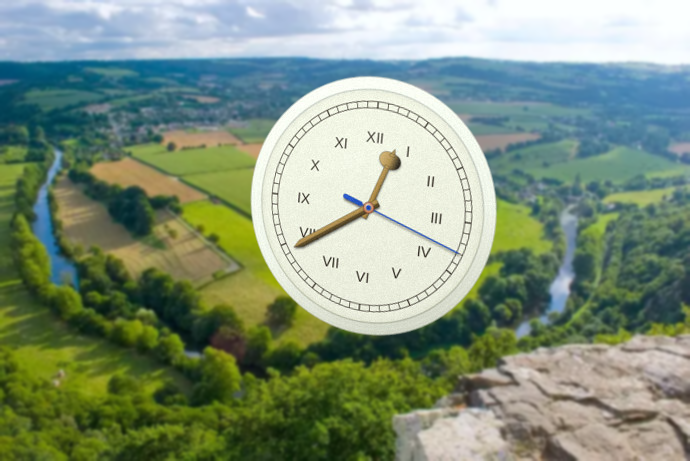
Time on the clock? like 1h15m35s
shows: 12h39m18s
